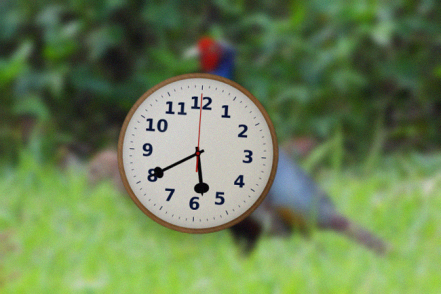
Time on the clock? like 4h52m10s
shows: 5h40m00s
